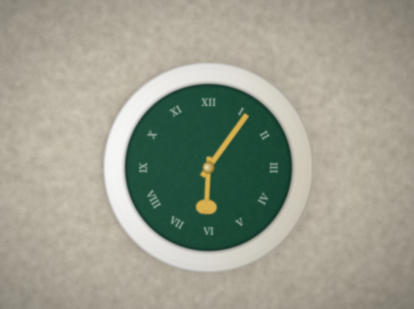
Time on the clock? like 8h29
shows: 6h06
